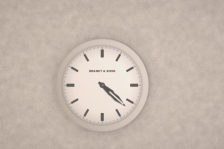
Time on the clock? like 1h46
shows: 4h22
